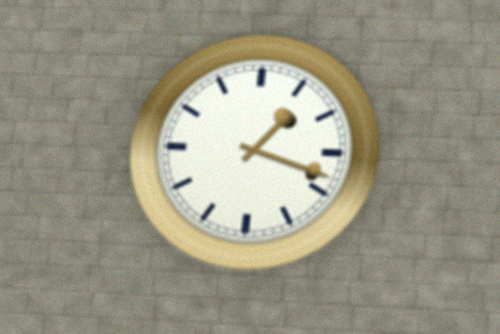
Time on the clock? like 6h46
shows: 1h18
